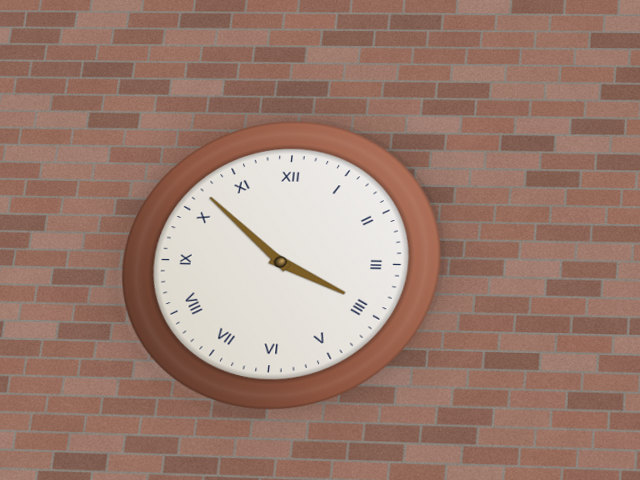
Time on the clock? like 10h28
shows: 3h52
